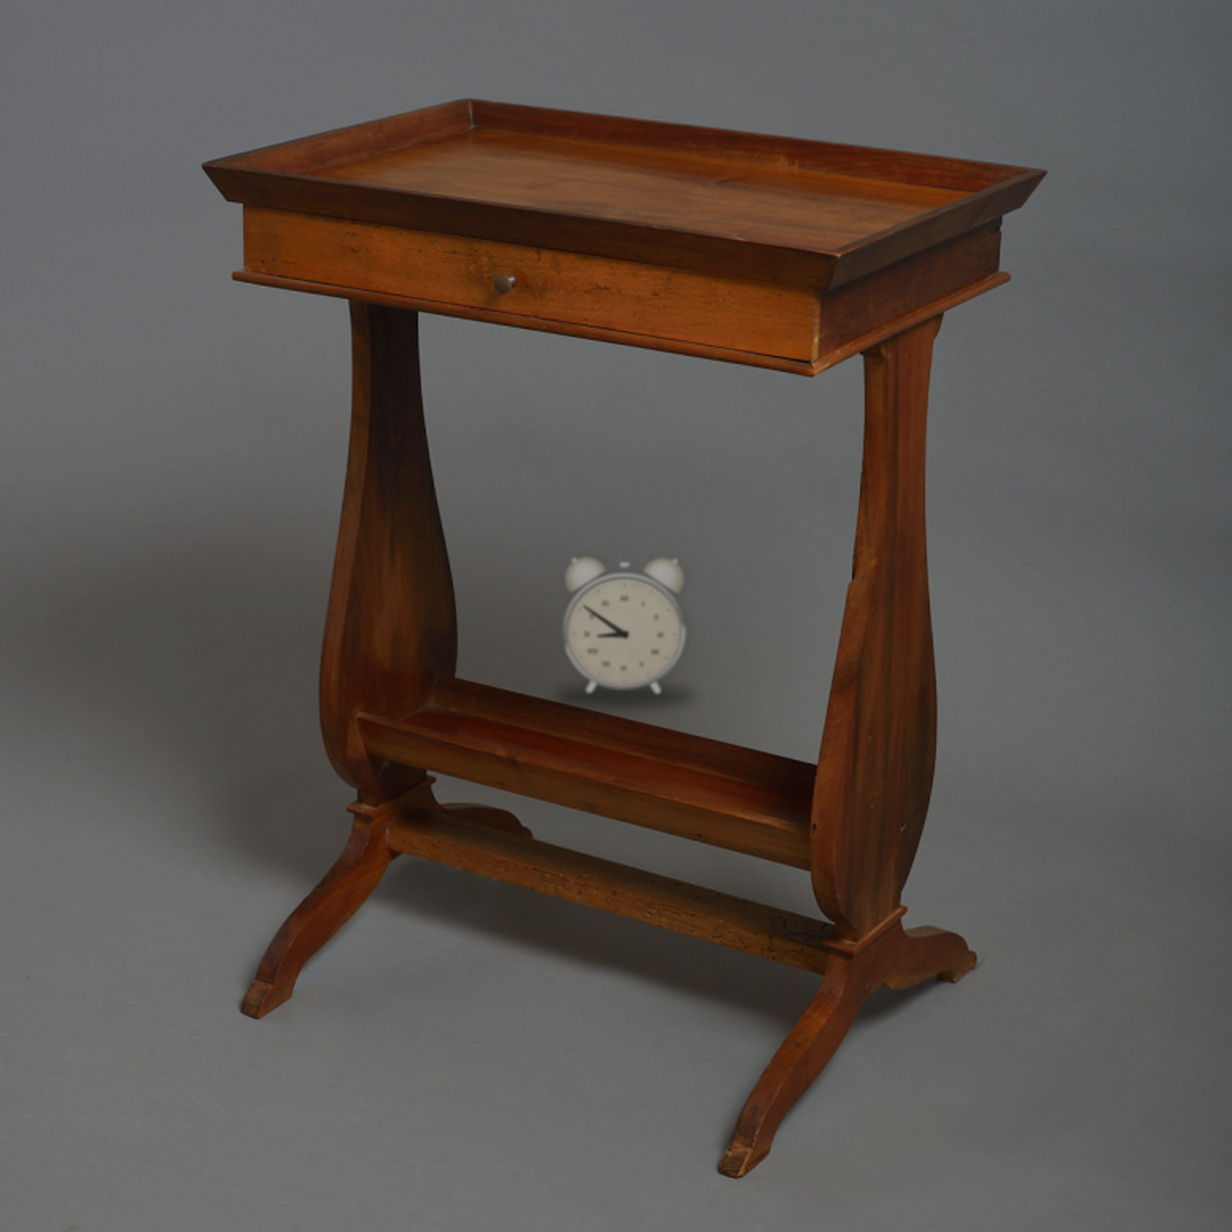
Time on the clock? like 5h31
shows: 8h51
